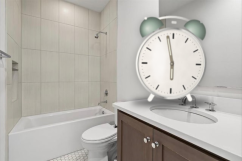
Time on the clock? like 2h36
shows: 5h58
